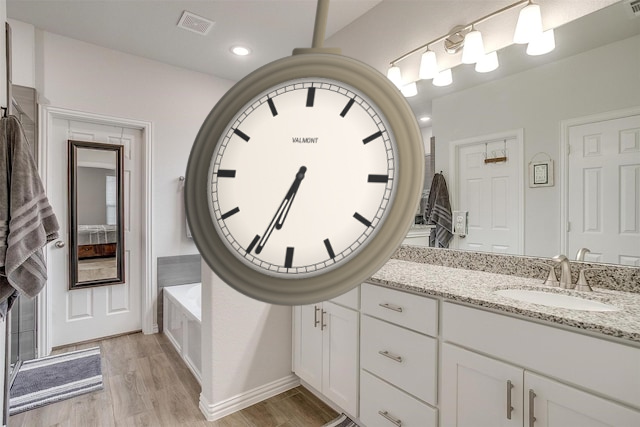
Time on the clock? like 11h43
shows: 6h34
